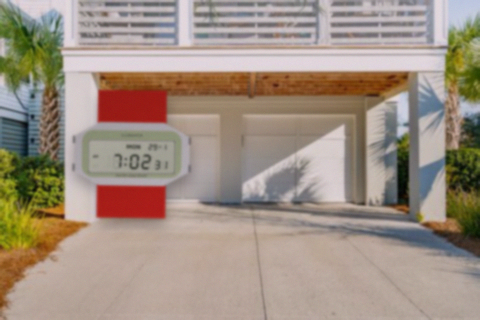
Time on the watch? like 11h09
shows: 7h02
